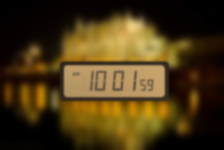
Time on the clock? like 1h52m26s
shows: 10h01m59s
